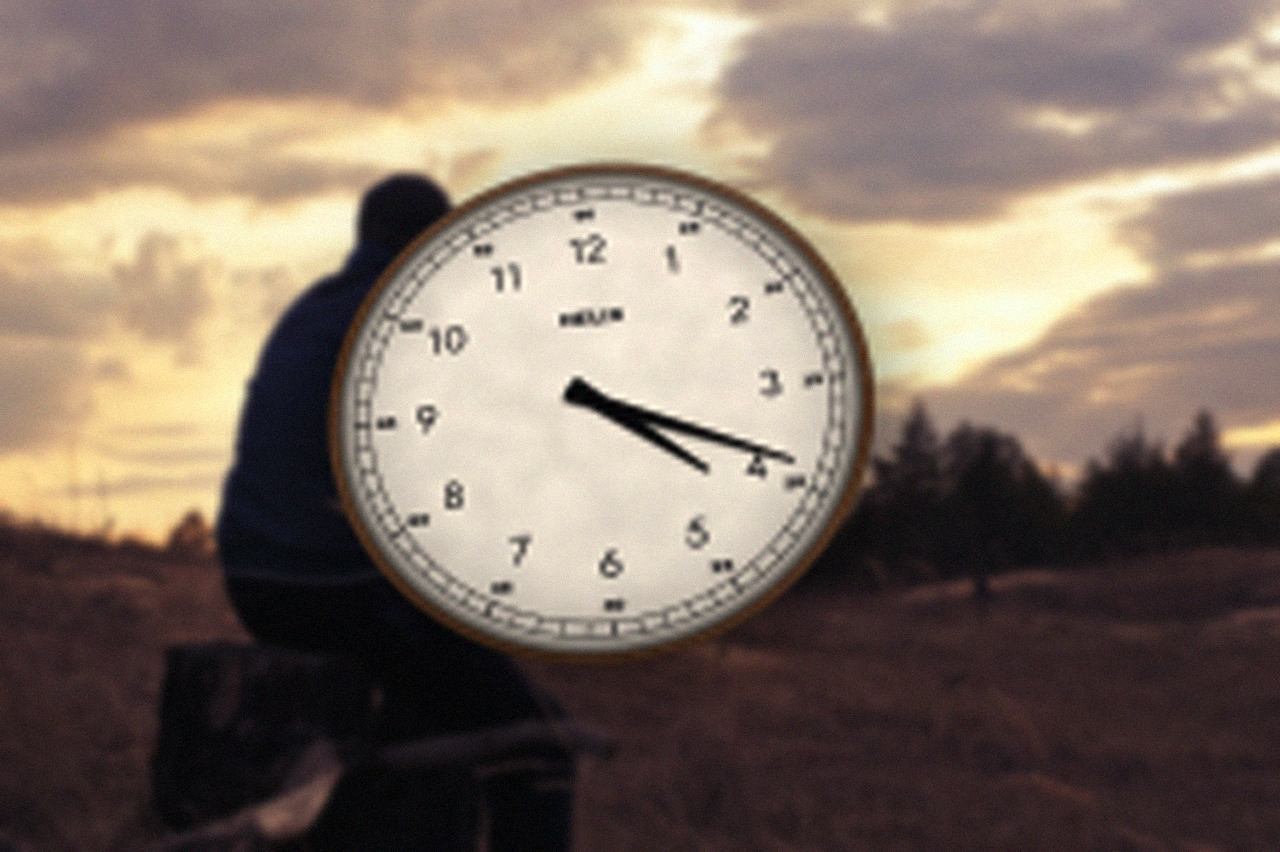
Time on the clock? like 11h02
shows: 4h19
